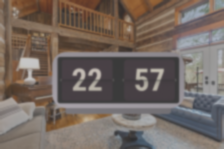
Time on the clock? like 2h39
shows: 22h57
